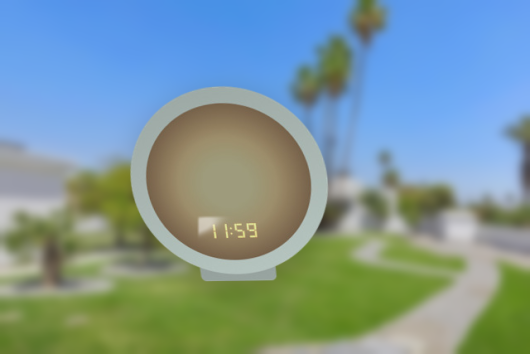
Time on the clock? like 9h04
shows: 11h59
